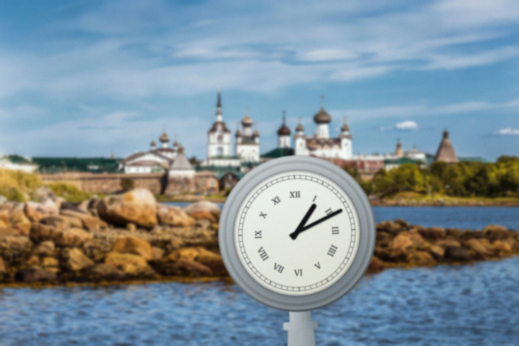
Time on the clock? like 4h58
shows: 1h11
